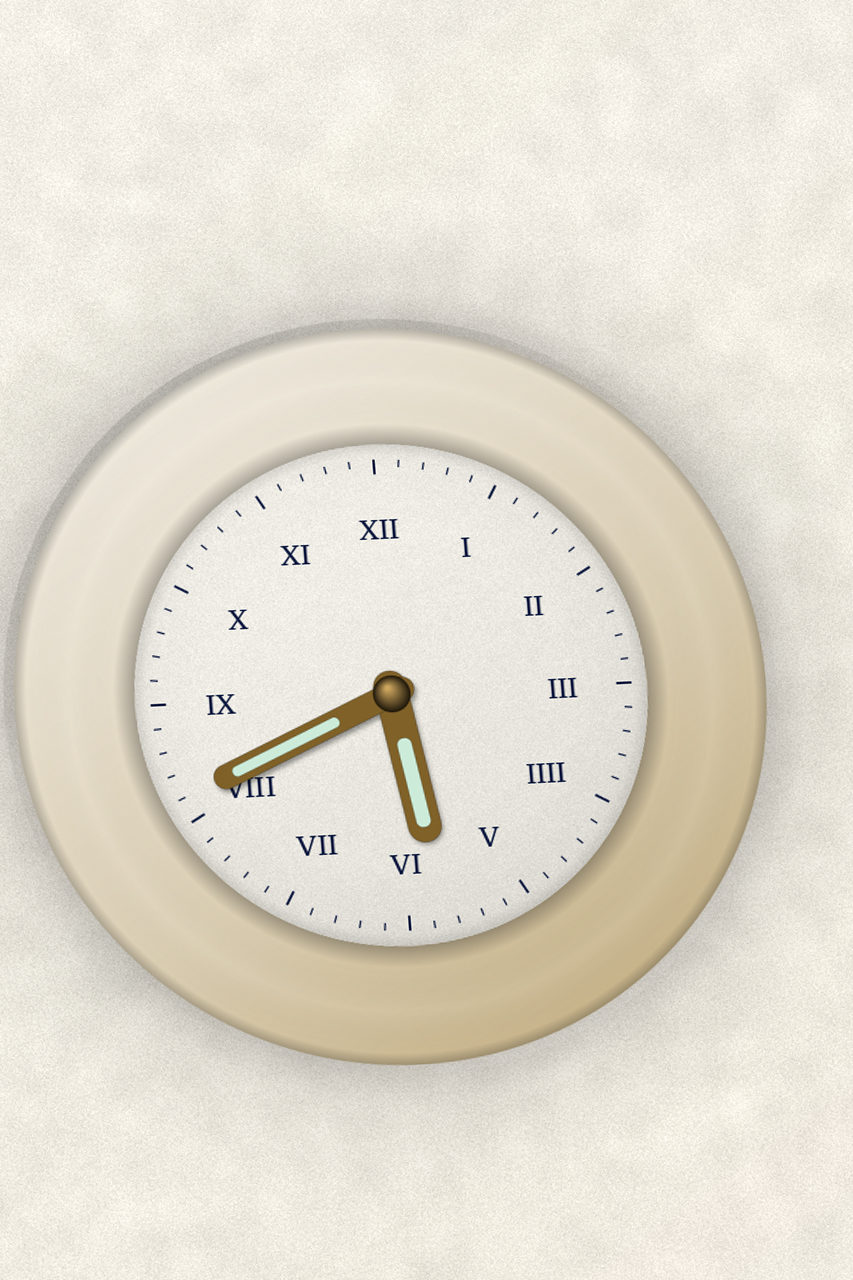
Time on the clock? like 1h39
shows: 5h41
